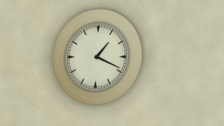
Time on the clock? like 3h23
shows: 1h19
